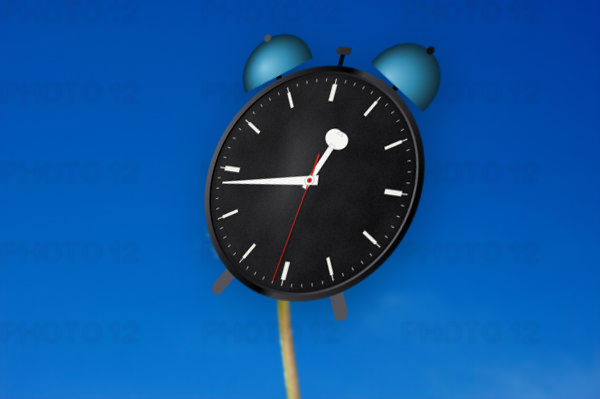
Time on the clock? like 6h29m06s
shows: 12h43m31s
